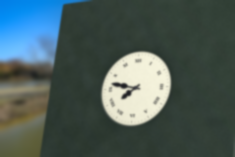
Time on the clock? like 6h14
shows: 7h47
